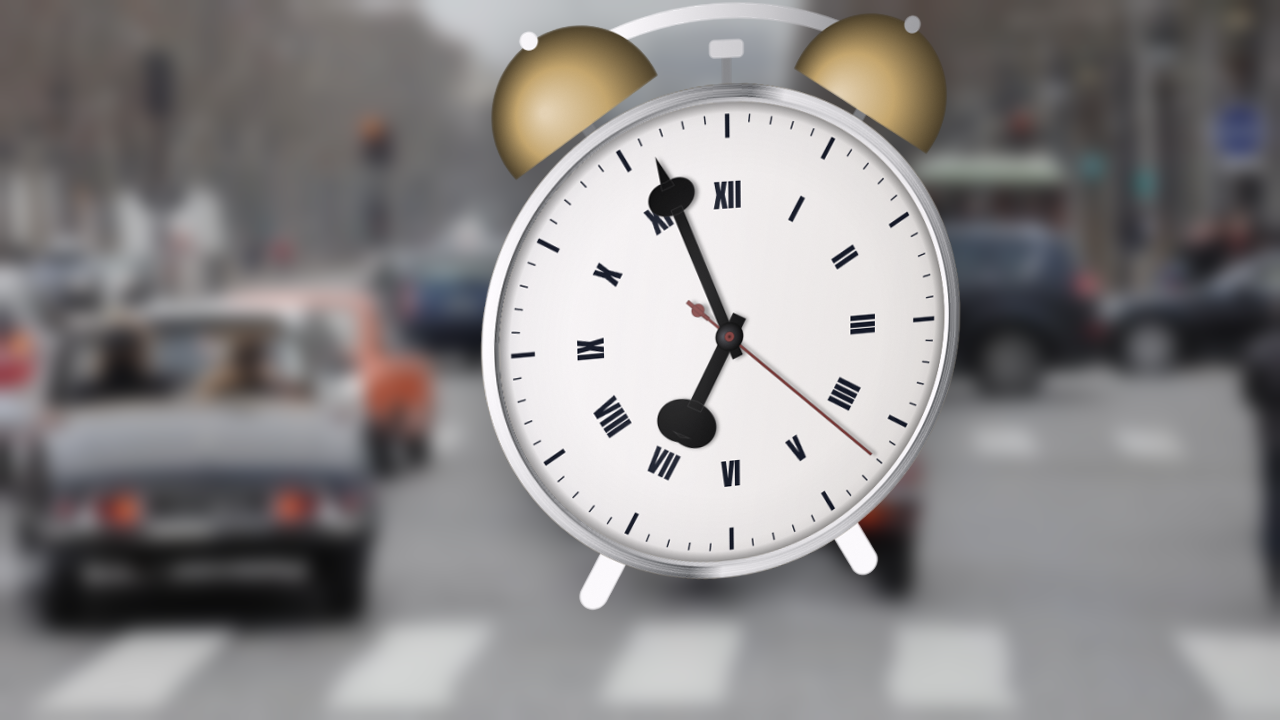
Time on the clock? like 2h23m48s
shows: 6h56m22s
